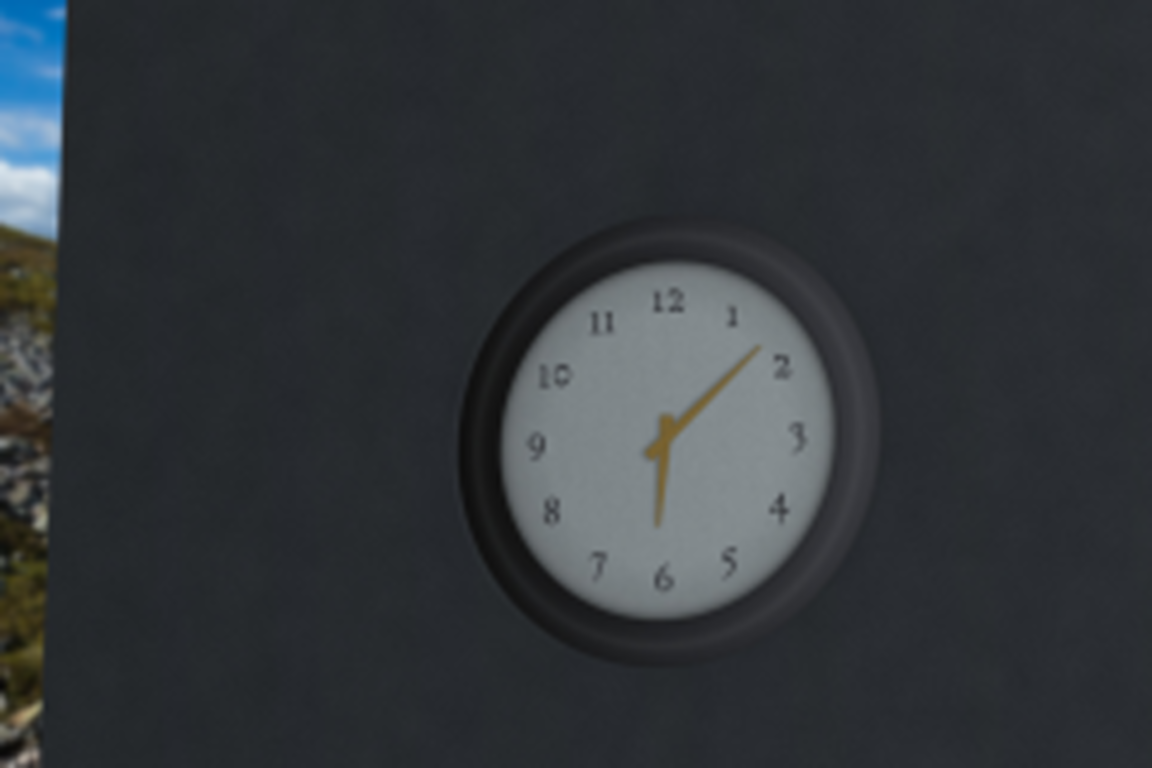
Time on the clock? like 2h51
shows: 6h08
